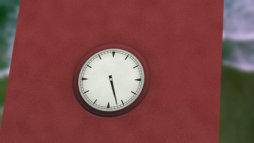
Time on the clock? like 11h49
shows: 5h27
